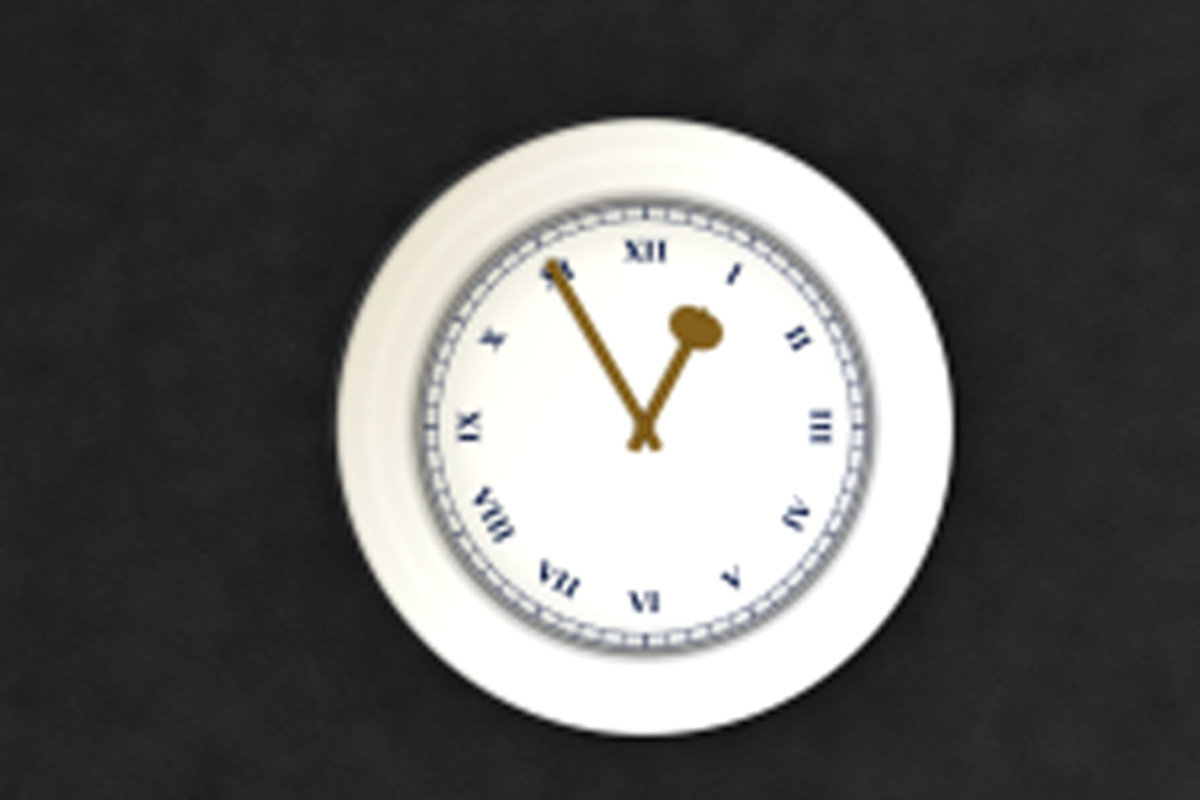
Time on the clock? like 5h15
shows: 12h55
